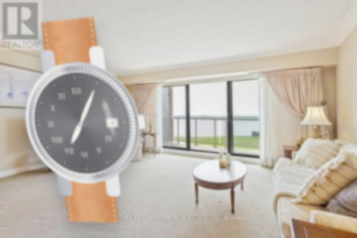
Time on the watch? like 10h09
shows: 7h05
